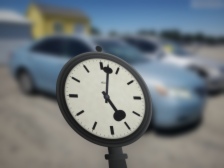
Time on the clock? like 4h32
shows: 5h02
